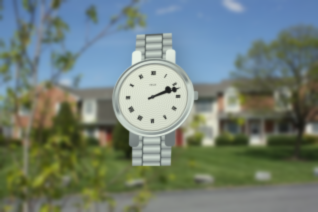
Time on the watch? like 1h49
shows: 2h12
